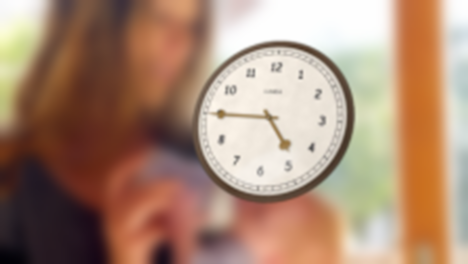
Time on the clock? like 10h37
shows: 4h45
